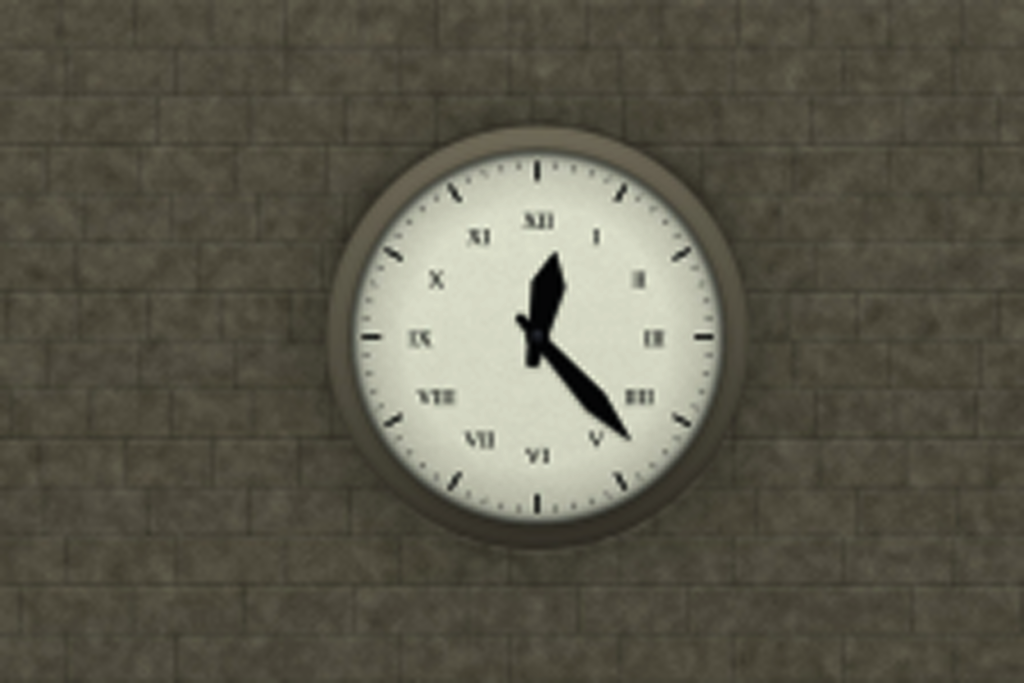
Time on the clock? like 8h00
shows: 12h23
